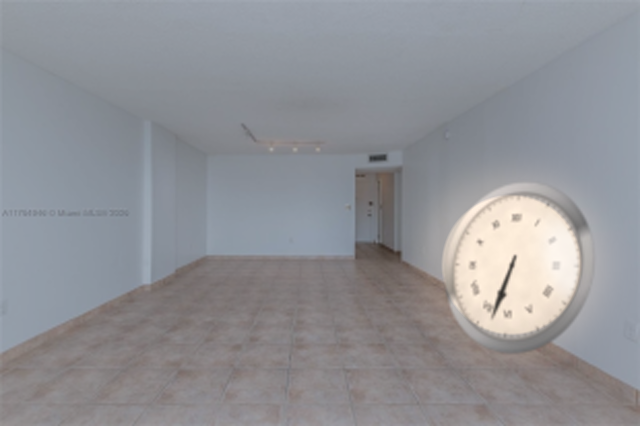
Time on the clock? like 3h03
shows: 6h33
